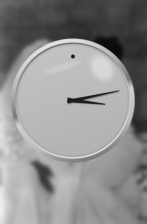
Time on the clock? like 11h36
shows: 3h13
